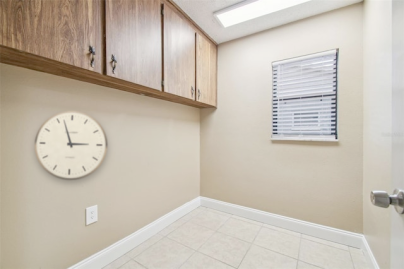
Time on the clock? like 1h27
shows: 2h57
